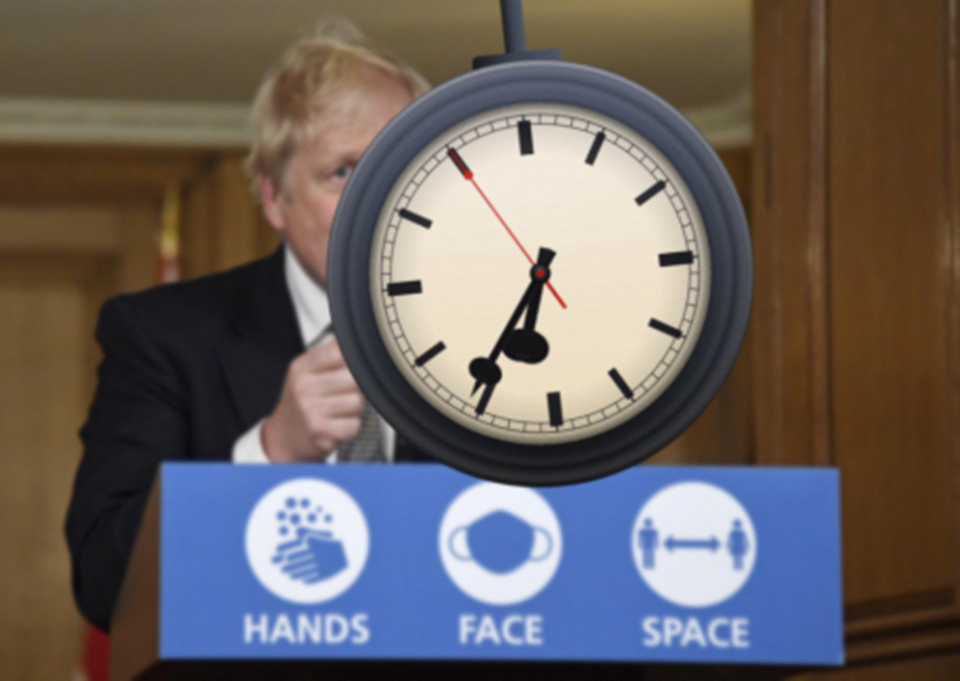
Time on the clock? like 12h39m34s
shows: 6h35m55s
